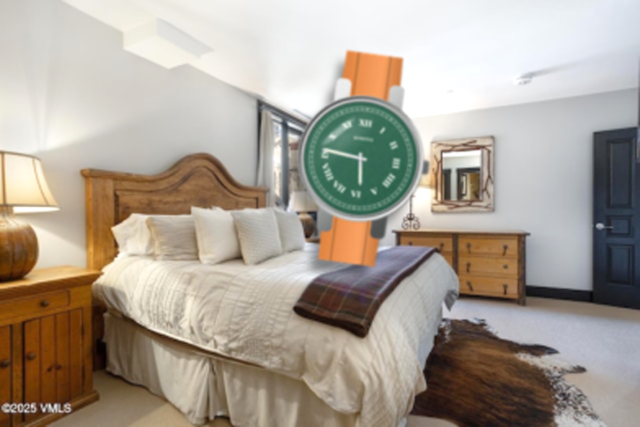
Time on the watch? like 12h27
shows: 5h46
